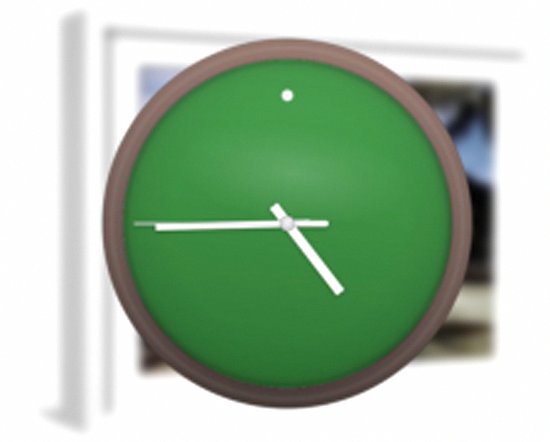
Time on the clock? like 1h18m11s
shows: 4h44m45s
